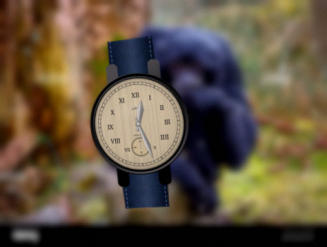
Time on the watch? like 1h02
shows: 12h27
